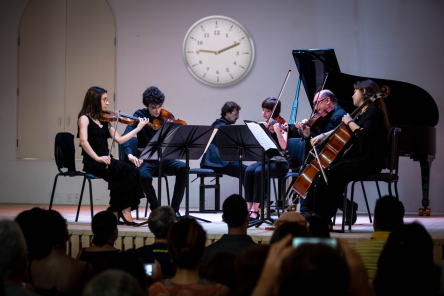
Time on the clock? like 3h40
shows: 9h11
